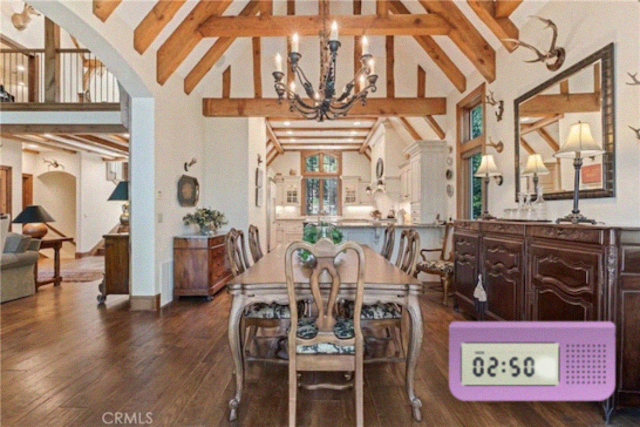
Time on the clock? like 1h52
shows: 2h50
